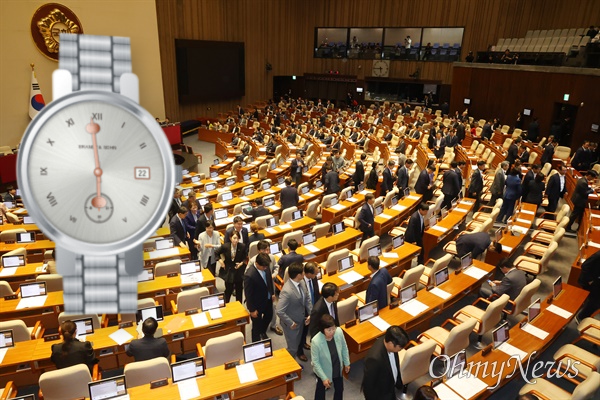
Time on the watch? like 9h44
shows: 5h59
